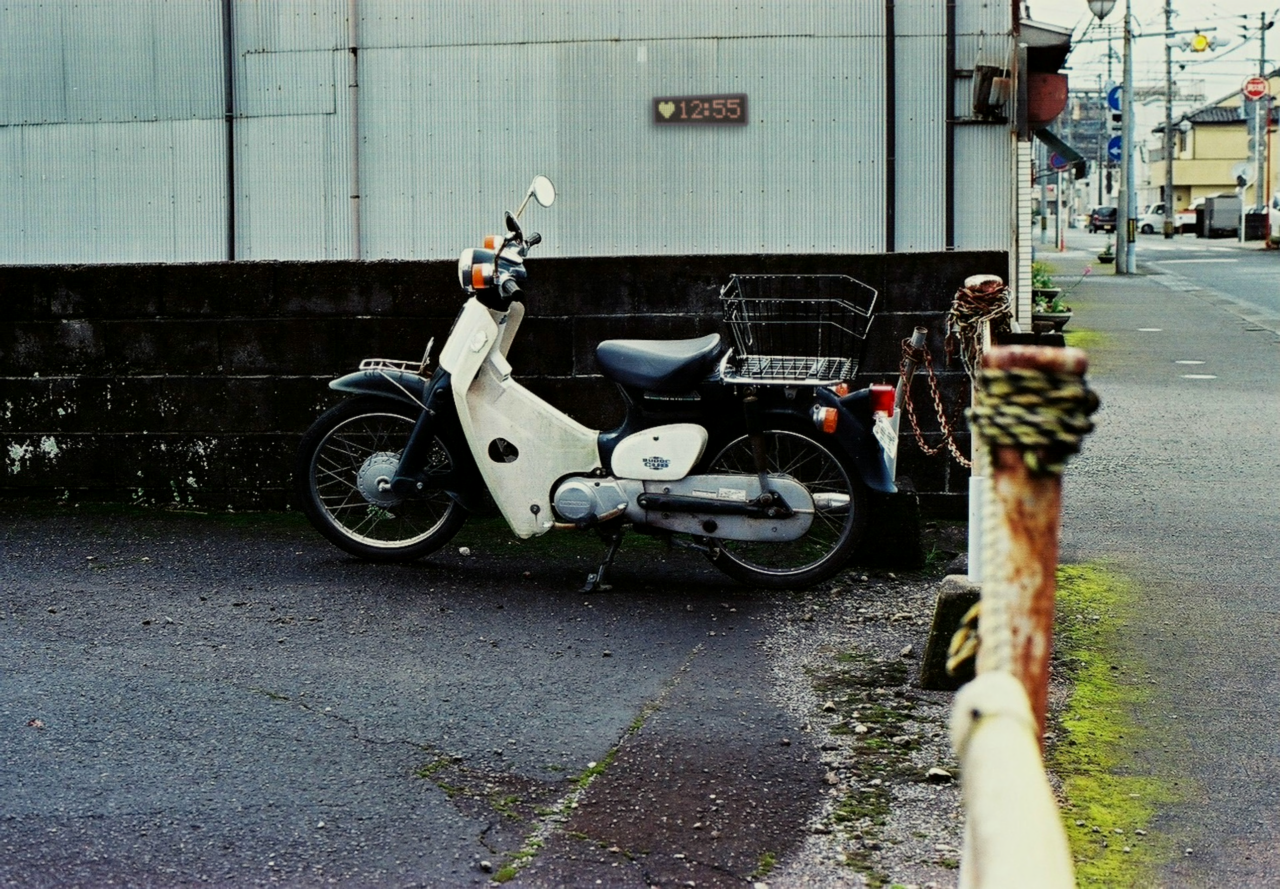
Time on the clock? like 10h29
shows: 12h55
